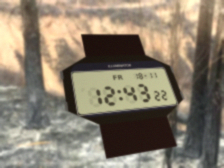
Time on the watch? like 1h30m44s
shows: 12h43m22s
